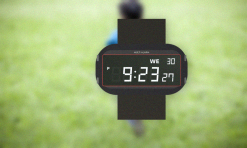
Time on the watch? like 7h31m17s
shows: 9h23m27s
